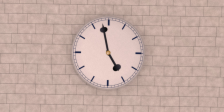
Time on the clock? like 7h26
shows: 4h58
